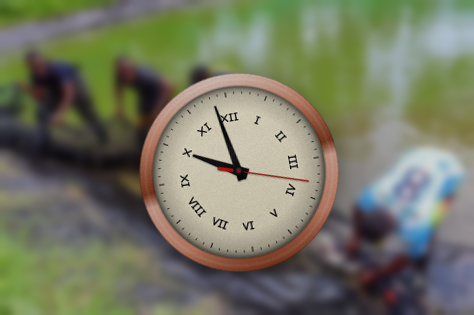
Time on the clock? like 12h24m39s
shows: 9h58m18s
